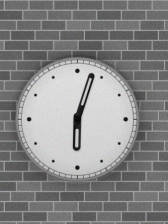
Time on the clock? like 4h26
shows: 6h03
